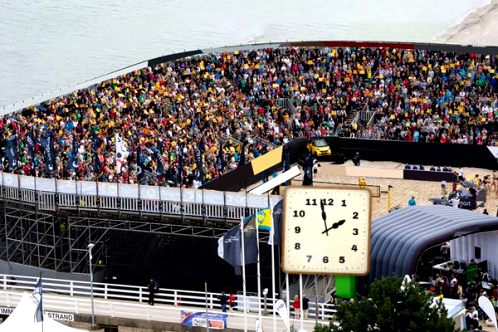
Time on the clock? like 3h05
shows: 1h58
